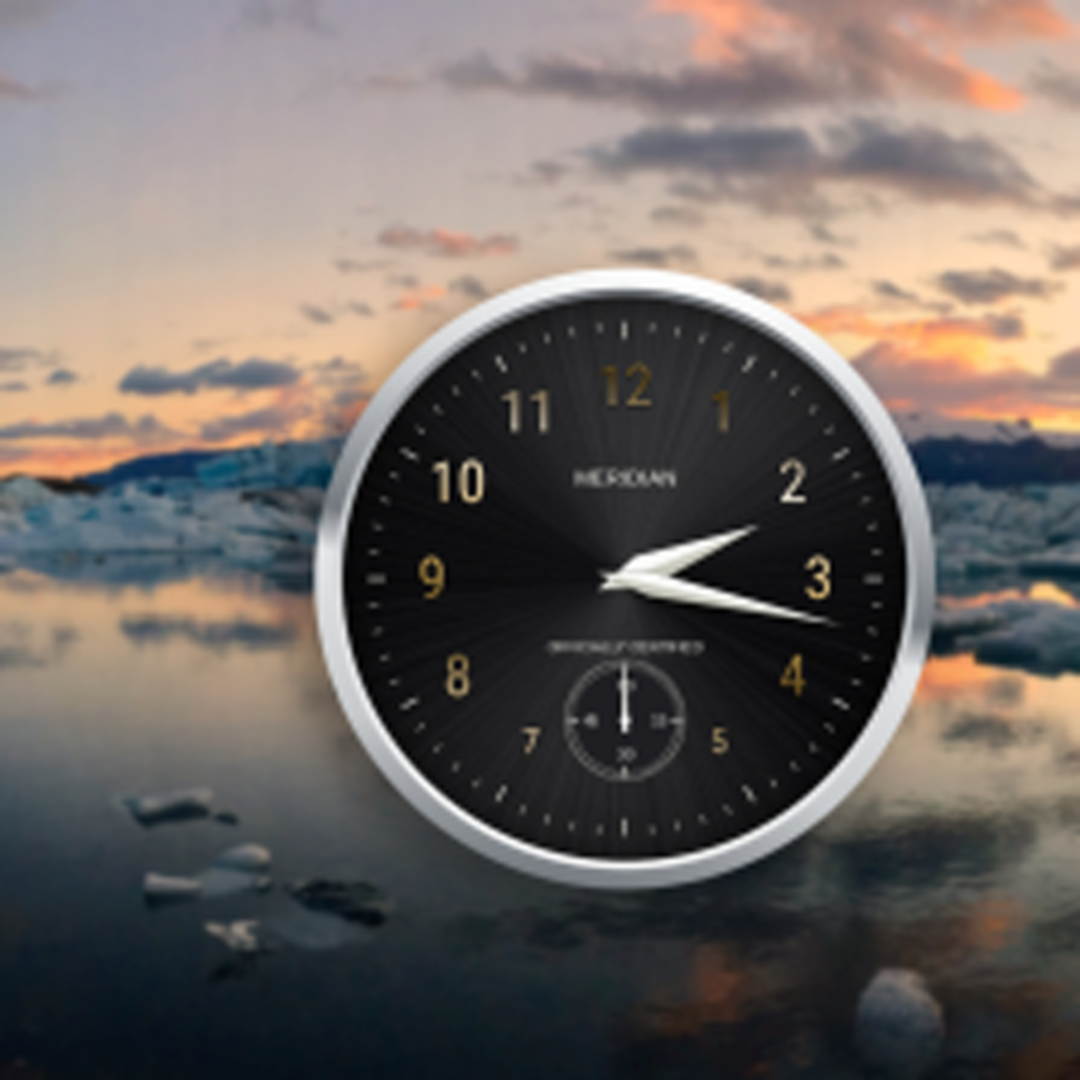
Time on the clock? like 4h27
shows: 2h17
